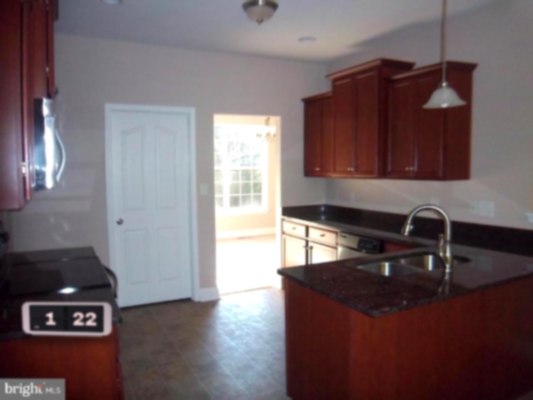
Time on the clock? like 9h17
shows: 1h22
